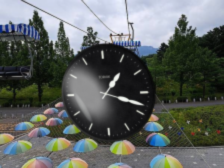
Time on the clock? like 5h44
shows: 1h18
